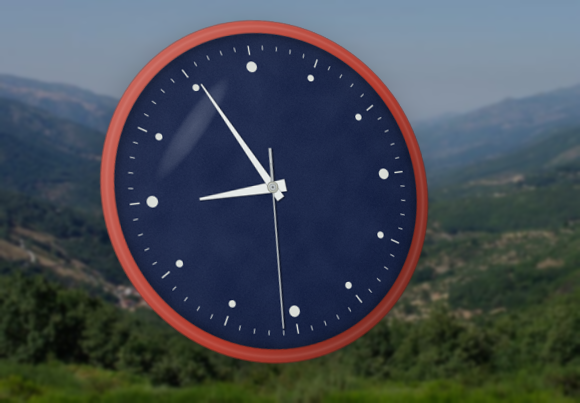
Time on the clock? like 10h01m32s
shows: 8h55m31s
